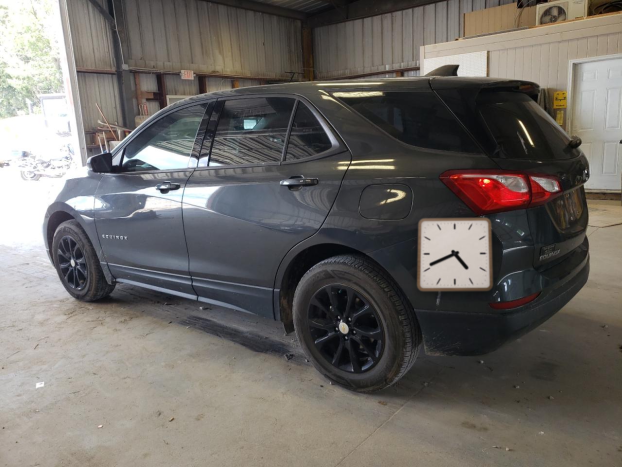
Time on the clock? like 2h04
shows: 4h41
